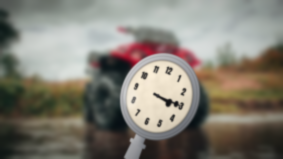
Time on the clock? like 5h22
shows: 3h15
